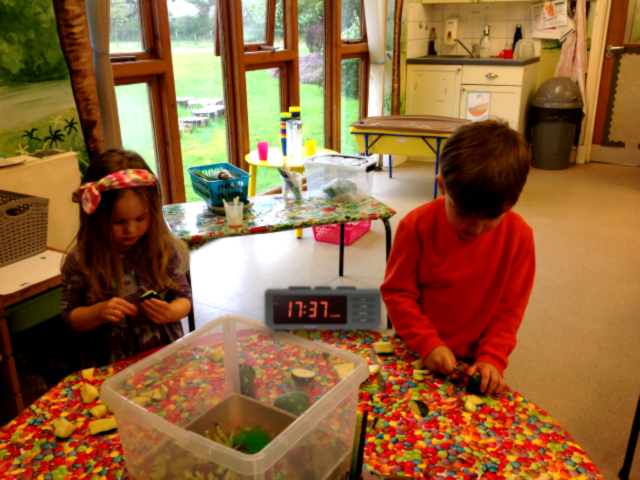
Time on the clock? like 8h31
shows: 17h37
